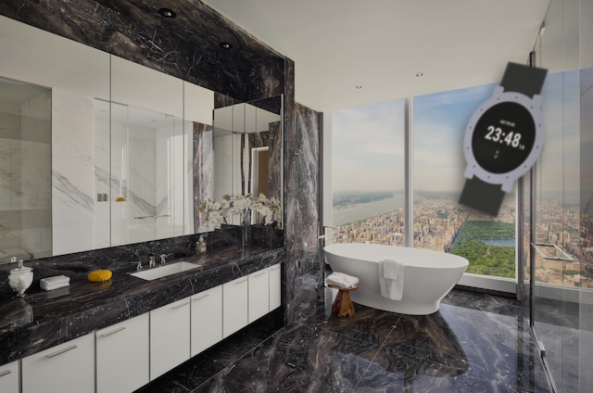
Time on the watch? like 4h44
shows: 23h48
